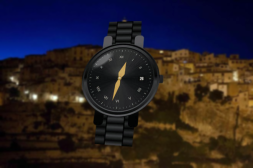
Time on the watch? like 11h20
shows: 12h32
